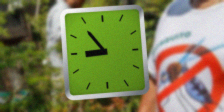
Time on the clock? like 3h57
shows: 8h54
